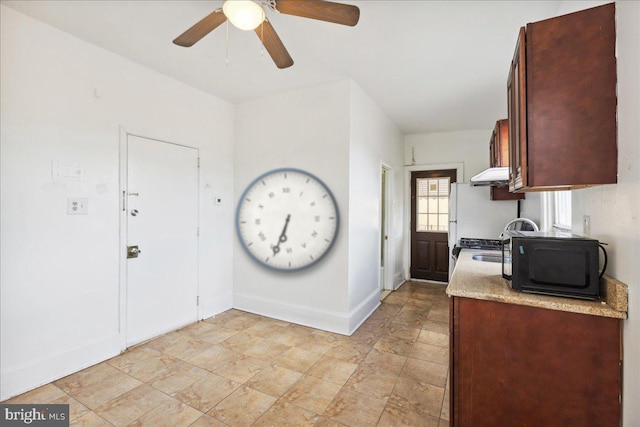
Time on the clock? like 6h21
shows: 6h34
